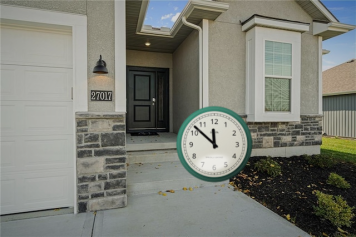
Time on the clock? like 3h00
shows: 11h52
